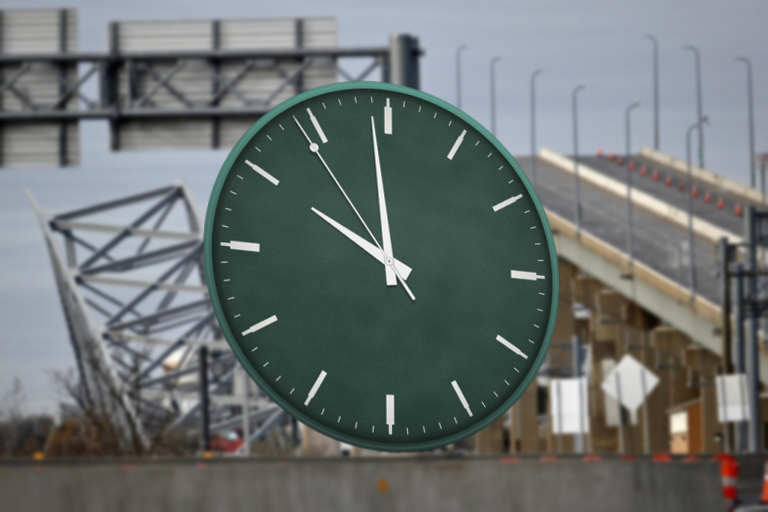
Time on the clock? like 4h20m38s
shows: 9h58m54s
